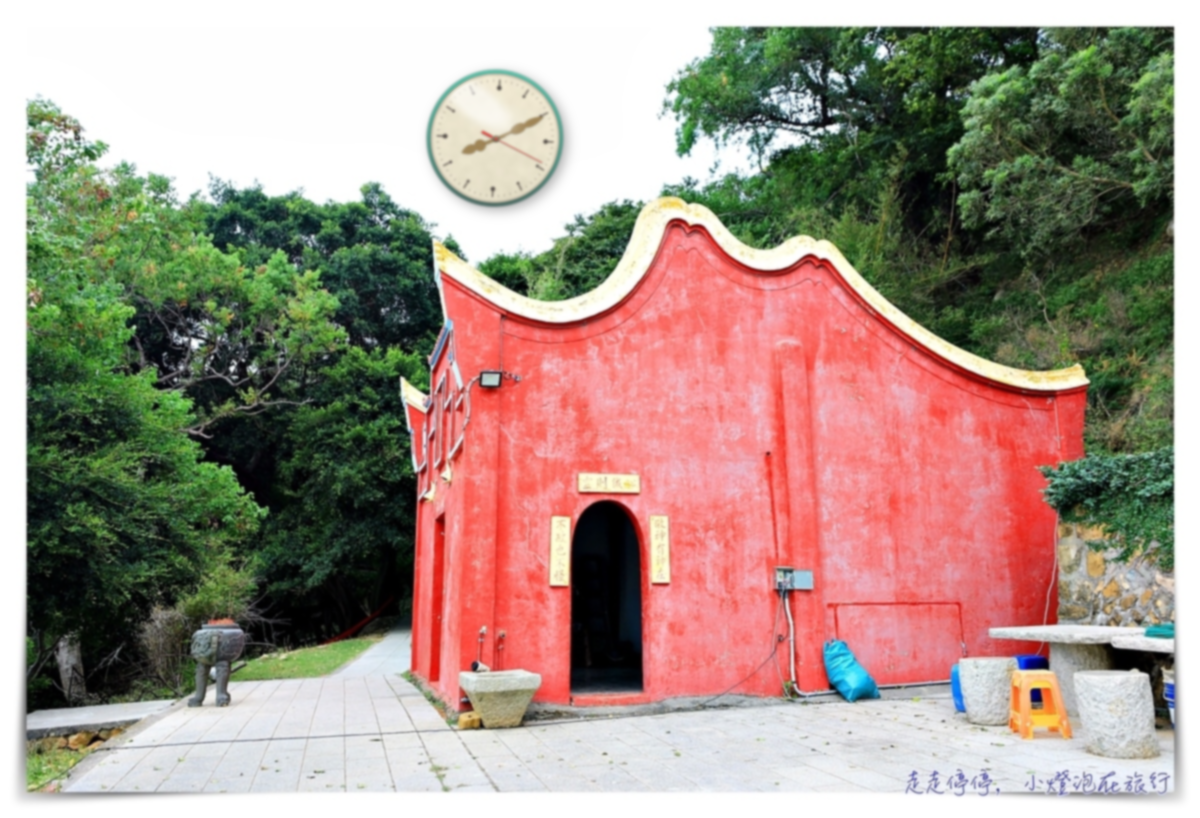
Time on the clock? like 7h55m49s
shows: 8h10m19s
